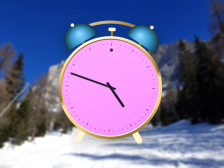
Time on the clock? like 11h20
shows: 4h48
